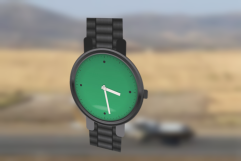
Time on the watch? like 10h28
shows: 3h28
